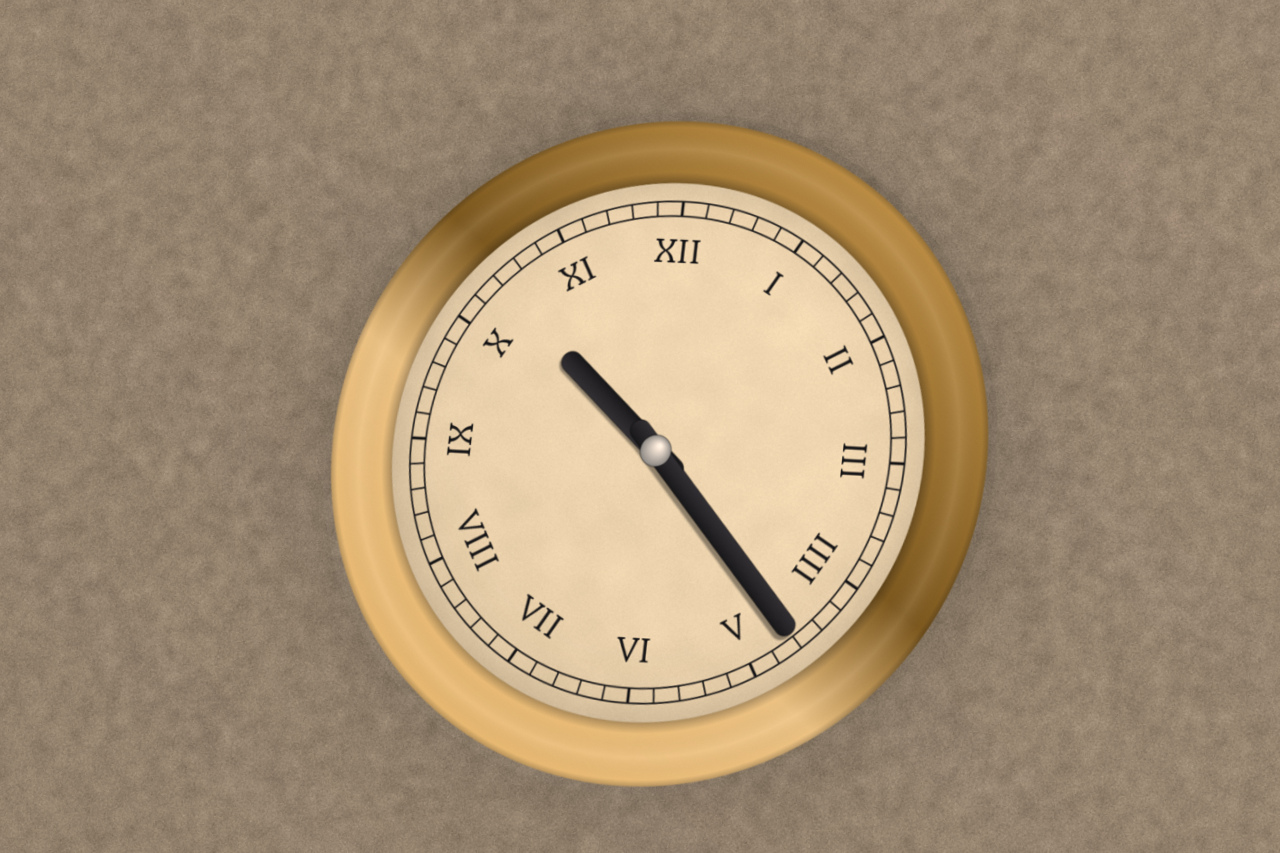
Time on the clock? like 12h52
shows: 10h23
